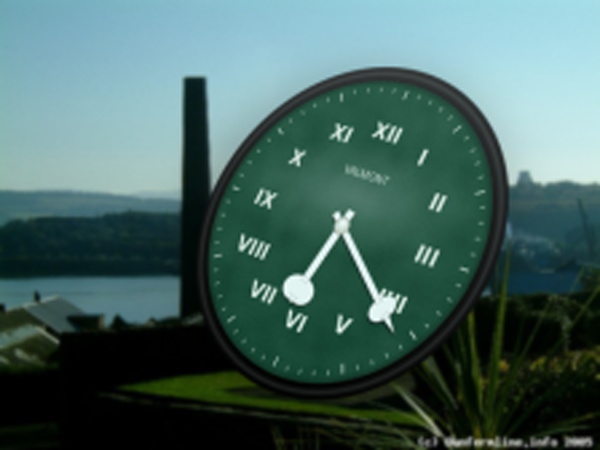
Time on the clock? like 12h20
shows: 6h21
